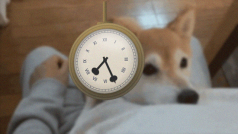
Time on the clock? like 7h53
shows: 7h26
